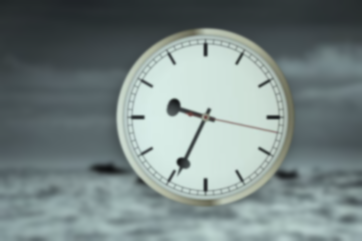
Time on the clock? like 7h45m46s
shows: 9h34m17s
